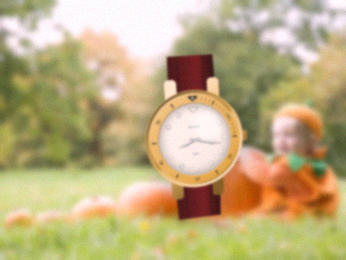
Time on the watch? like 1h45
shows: 8h17
